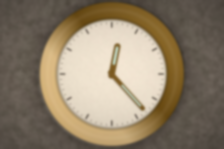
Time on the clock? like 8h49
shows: 12h23
